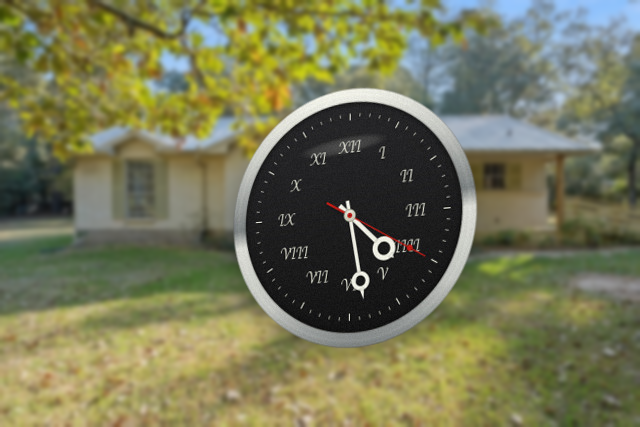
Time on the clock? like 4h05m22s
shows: 4h28m20s
